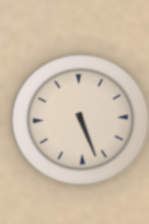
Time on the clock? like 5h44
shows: 5h27
